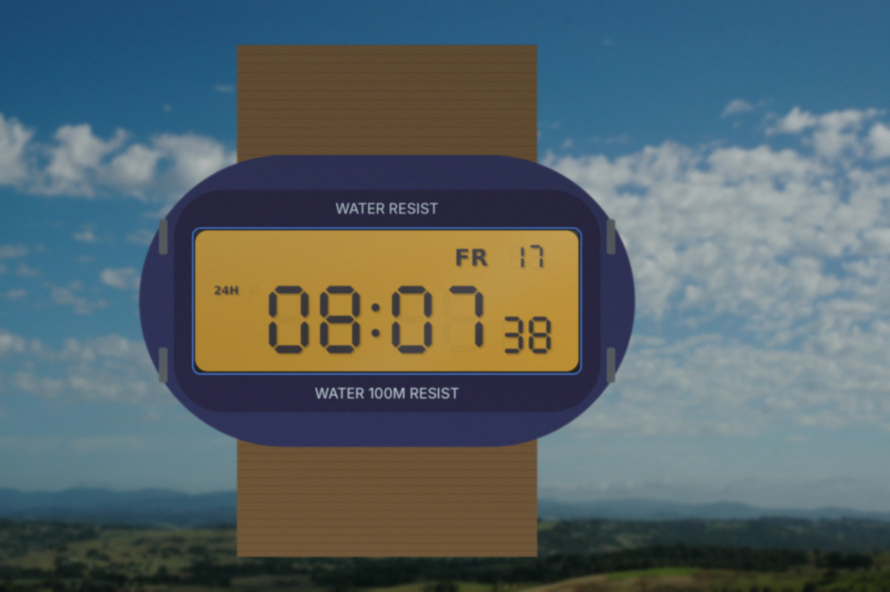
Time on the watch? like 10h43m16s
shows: 8h07m38s
